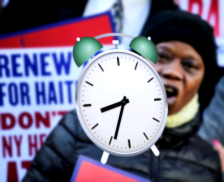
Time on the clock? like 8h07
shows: 8h34
